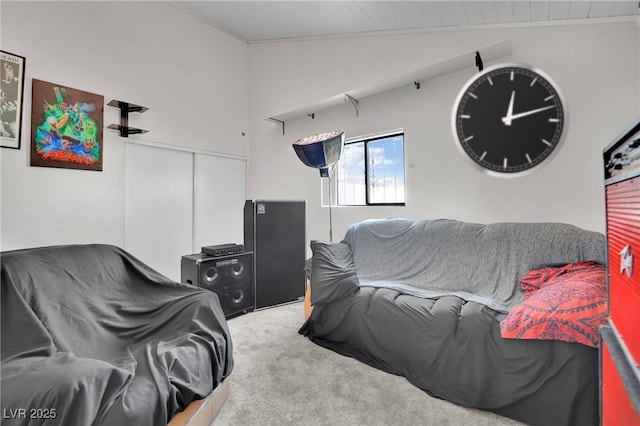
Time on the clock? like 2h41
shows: 12h12
